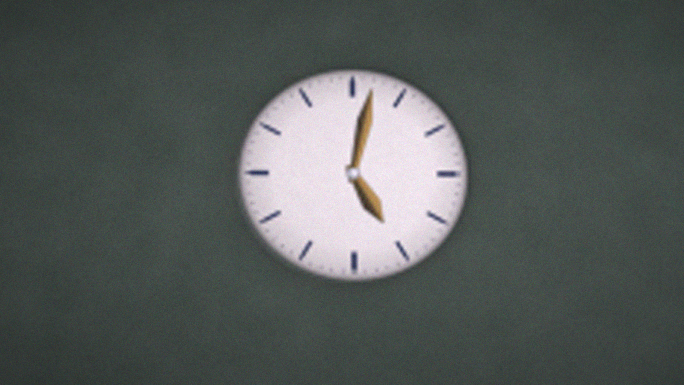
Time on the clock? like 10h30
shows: 5h02
